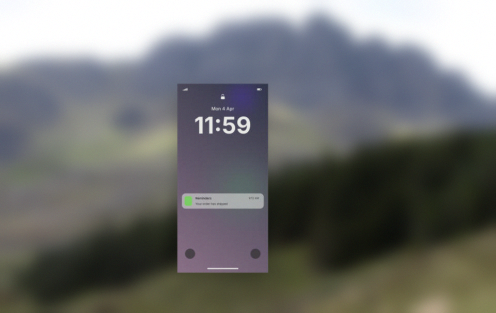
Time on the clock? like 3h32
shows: 11h59
